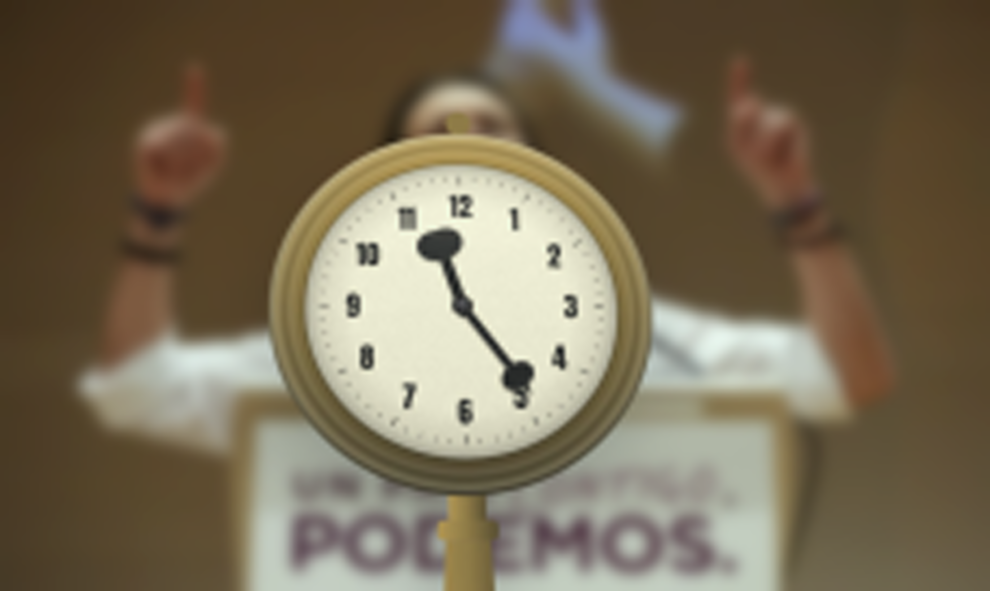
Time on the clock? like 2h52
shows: 11h24
